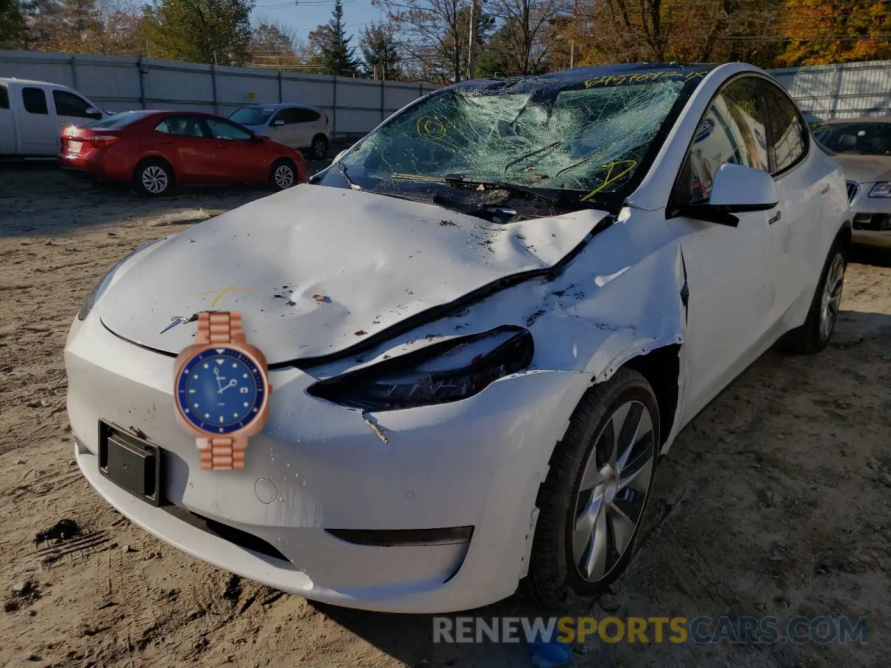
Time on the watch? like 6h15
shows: 1h58
